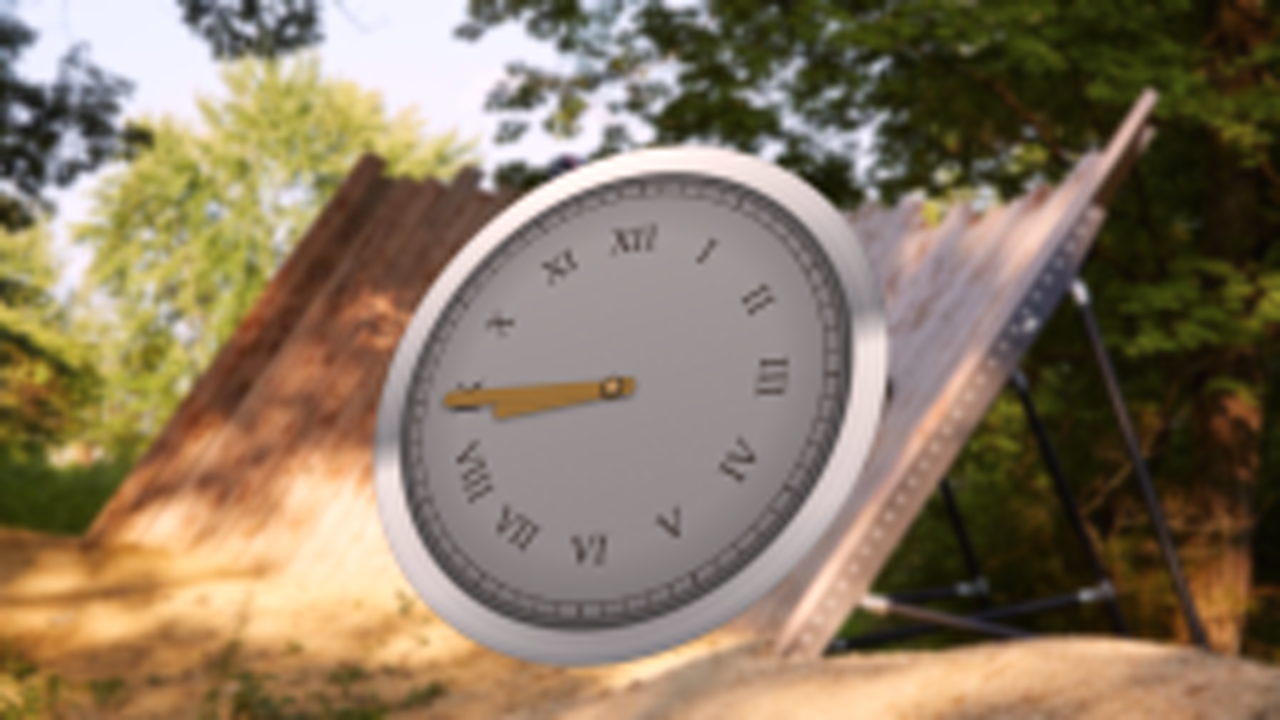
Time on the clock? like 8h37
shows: 8h45
